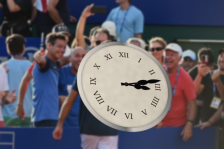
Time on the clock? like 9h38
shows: 3h13
